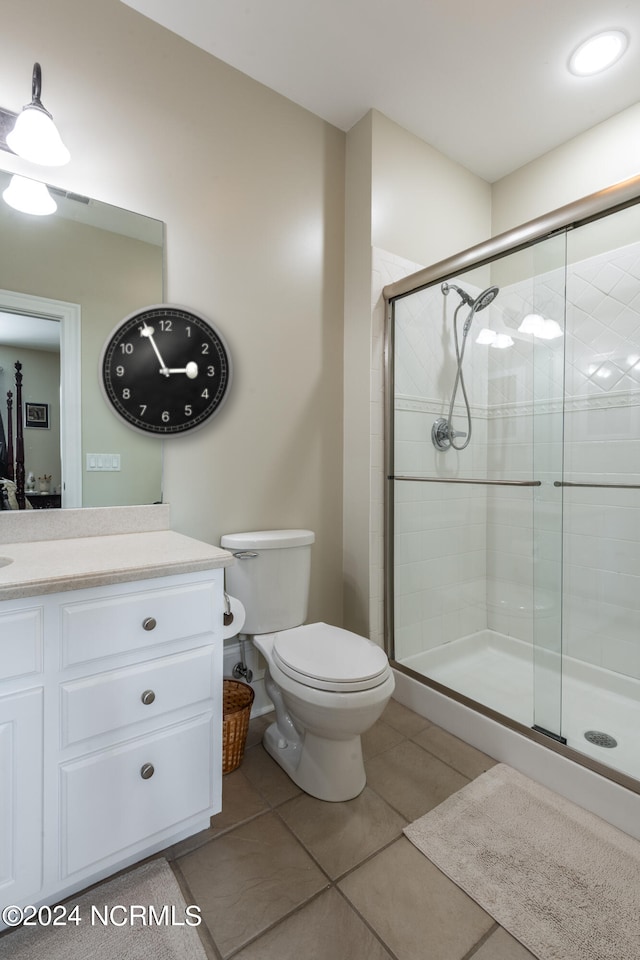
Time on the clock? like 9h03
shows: 2h56
